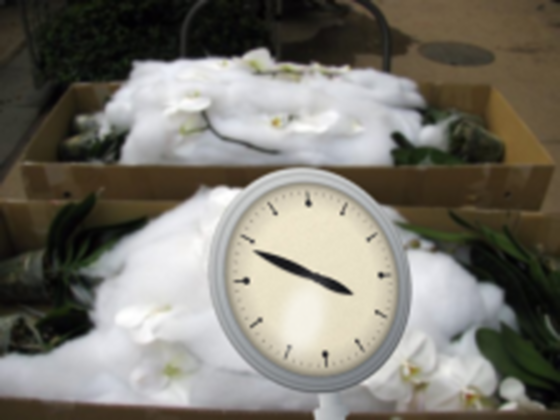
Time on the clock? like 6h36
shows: 3h49
